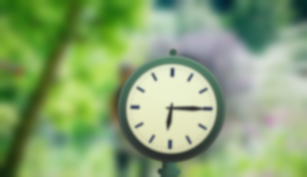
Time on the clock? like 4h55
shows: 6h15
